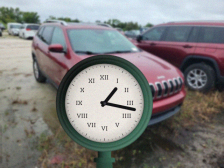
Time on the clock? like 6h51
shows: 1h17
